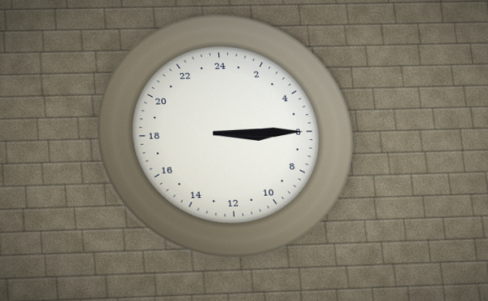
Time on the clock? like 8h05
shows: 6h15
